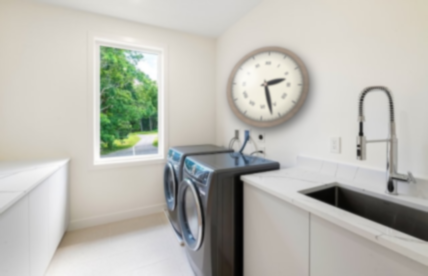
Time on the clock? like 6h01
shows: 2h27
